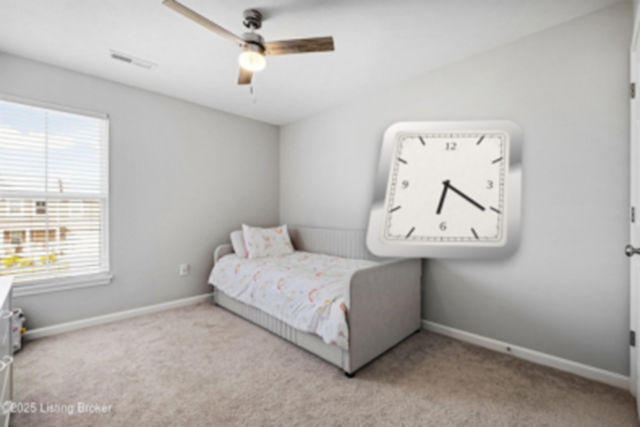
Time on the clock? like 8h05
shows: 6h21
